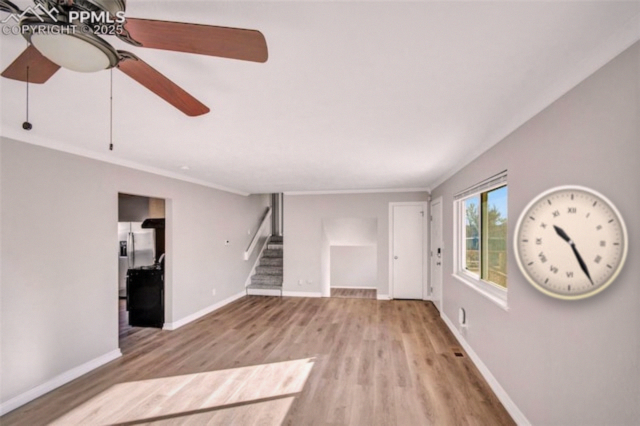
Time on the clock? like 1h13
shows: 10h25
